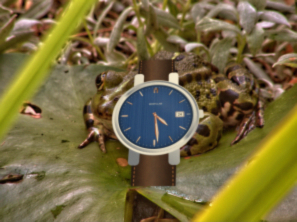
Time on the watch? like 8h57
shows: 4h29
